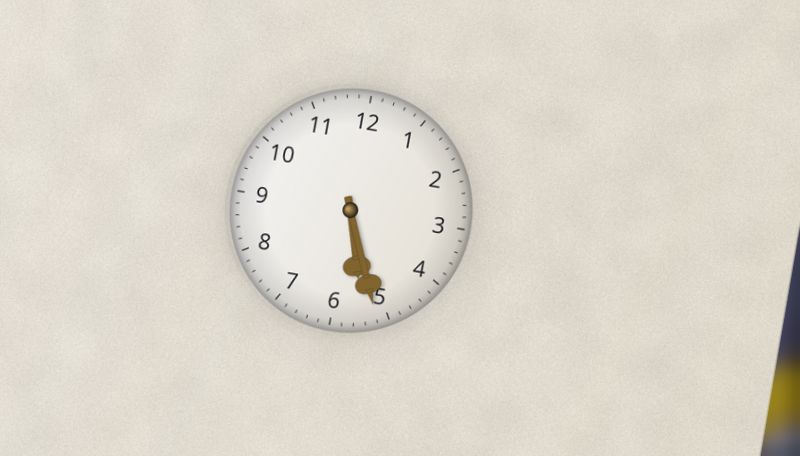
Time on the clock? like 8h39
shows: 5h26
